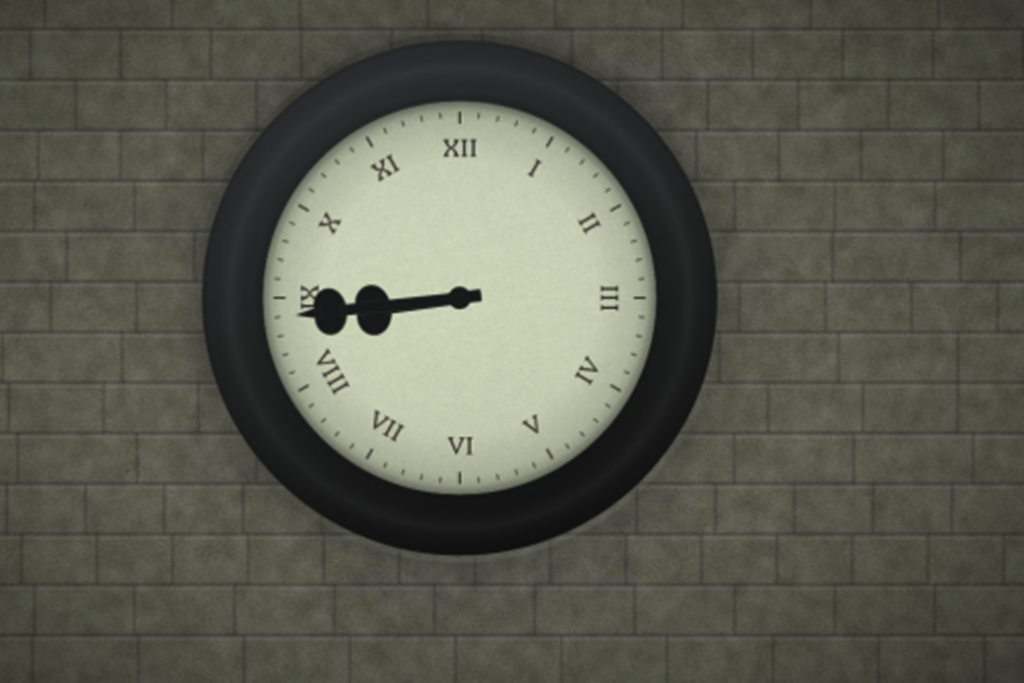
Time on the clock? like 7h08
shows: 8h44
